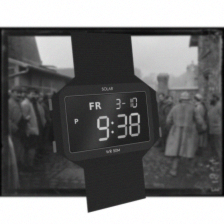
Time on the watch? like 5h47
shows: 9h38
